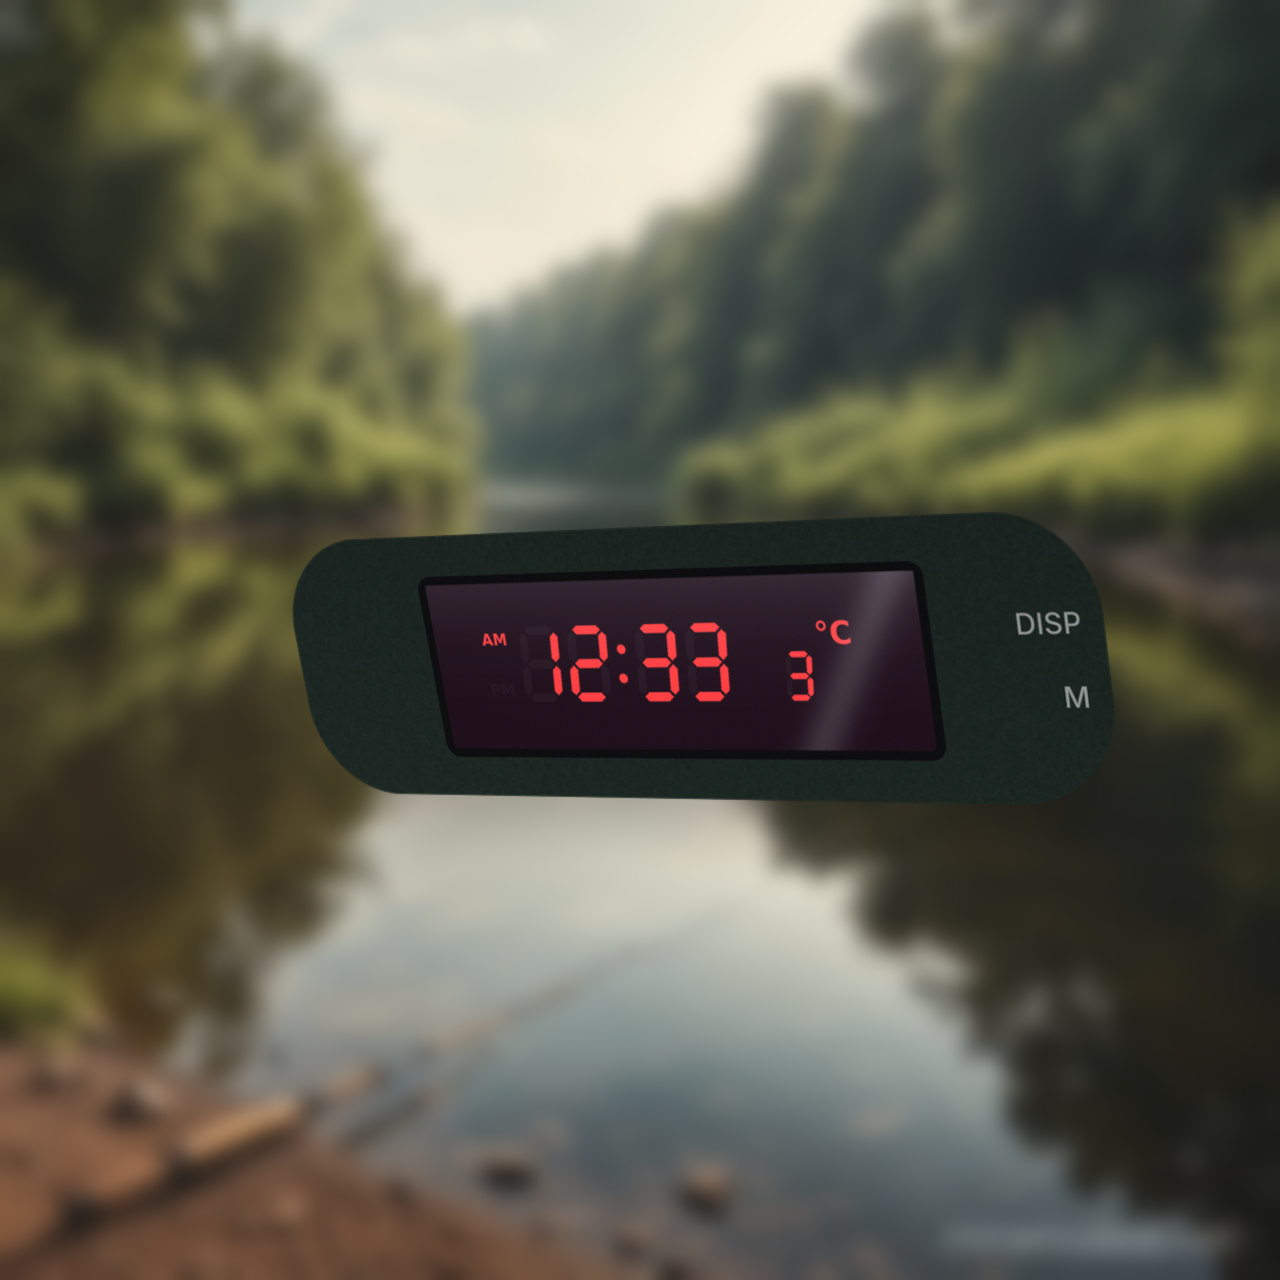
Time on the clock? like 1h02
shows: 12h33
